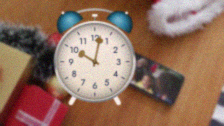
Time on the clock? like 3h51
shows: 10h02
